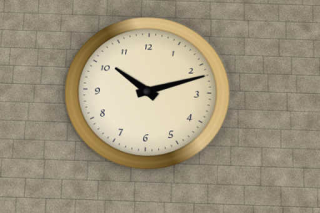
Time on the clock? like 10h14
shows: 10h12
